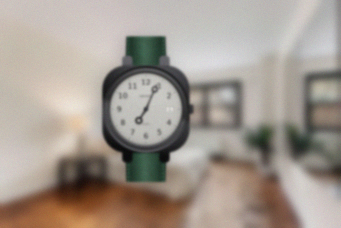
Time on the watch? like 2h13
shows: 7h04
